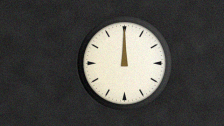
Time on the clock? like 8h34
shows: 12h00
